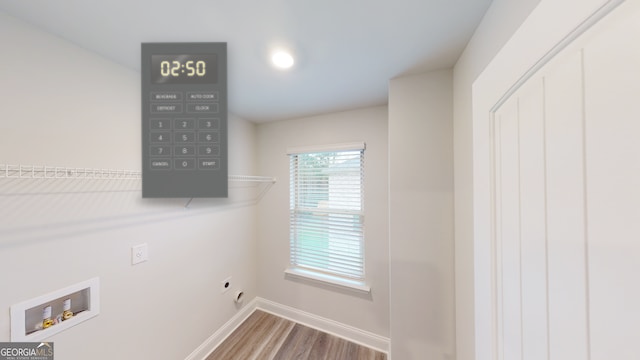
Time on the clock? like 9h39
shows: 2h50
